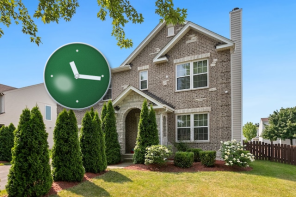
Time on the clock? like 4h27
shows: 11h16
